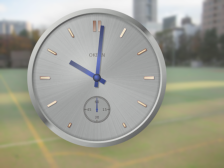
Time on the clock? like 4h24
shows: 10h01
